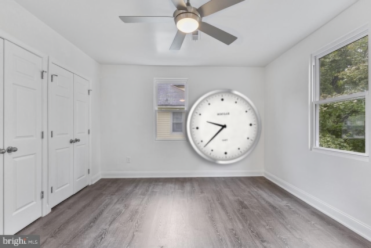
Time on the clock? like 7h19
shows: 9h38
